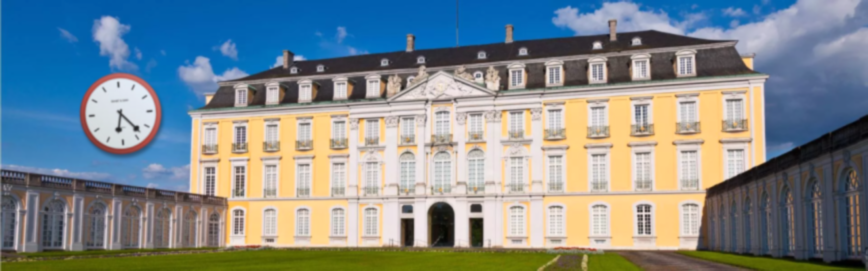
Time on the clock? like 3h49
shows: 6h23
